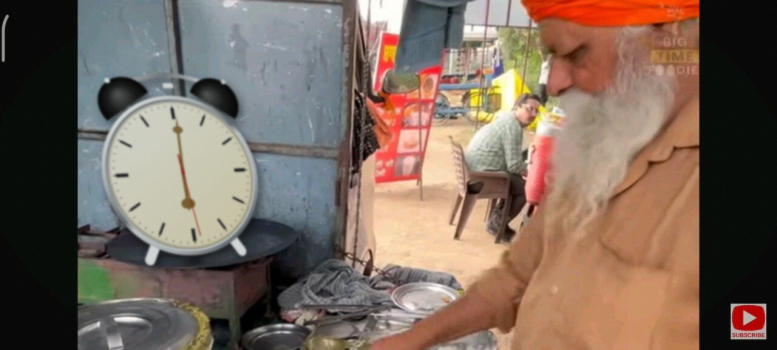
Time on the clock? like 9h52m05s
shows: 6h00m29s
